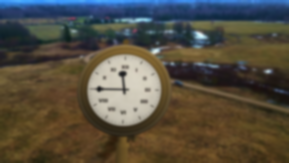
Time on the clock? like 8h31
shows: 11h45
